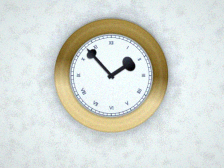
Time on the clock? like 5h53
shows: 1h53
